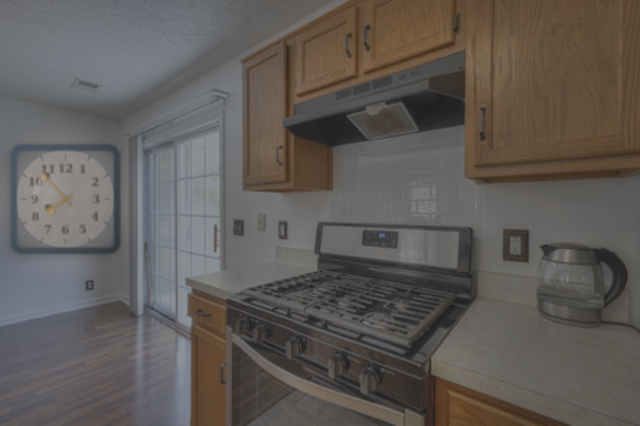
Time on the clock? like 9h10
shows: 7h53
